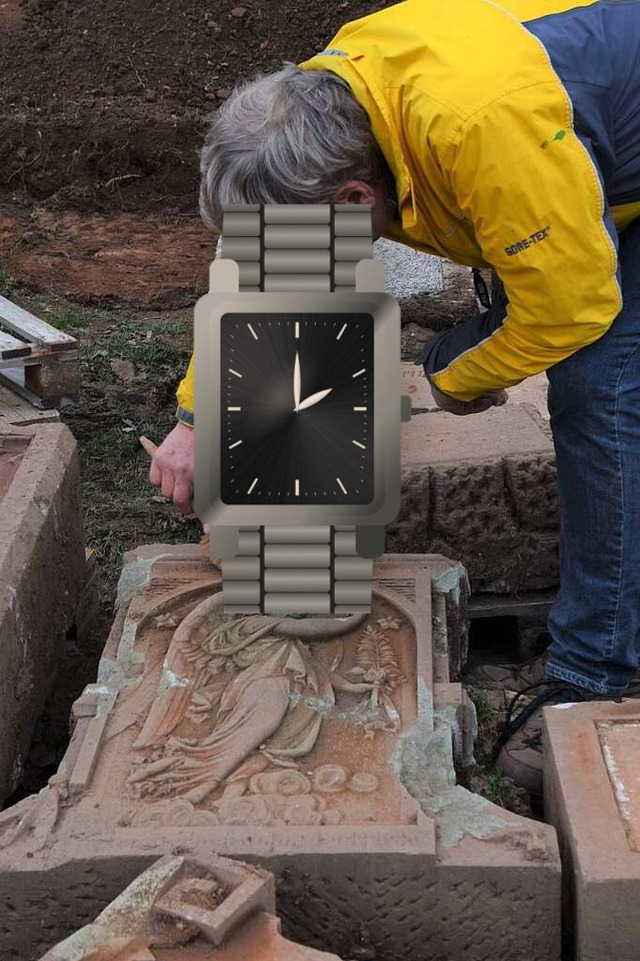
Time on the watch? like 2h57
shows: 2h00
